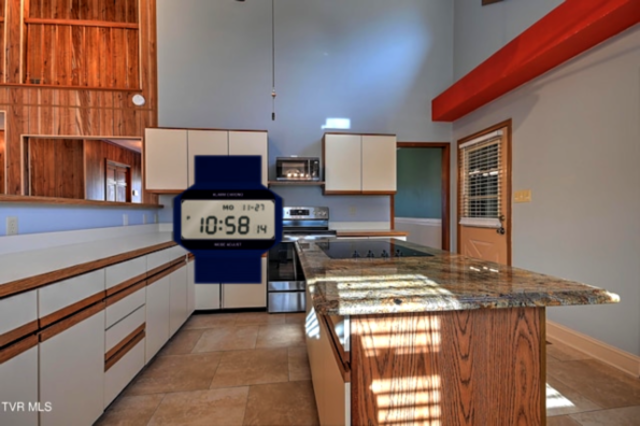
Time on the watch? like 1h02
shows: 10h58
